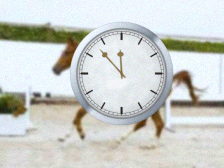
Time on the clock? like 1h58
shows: 11h53
